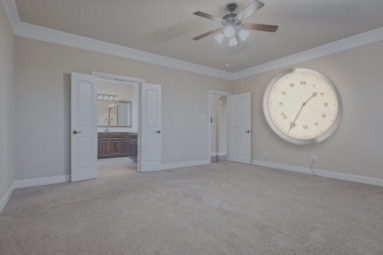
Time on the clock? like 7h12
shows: 1h35
